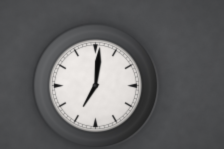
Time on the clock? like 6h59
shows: 7h01
